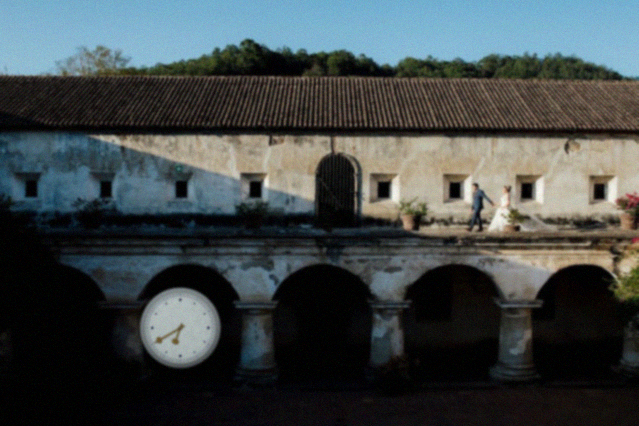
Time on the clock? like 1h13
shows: 6h40
